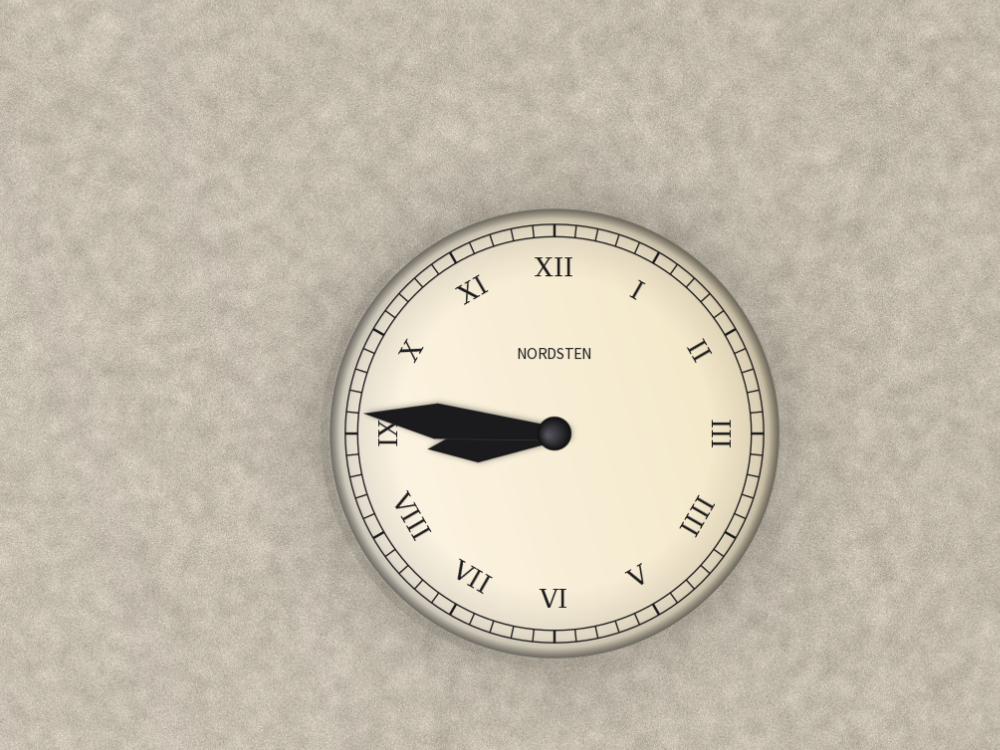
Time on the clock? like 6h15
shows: 8h46
